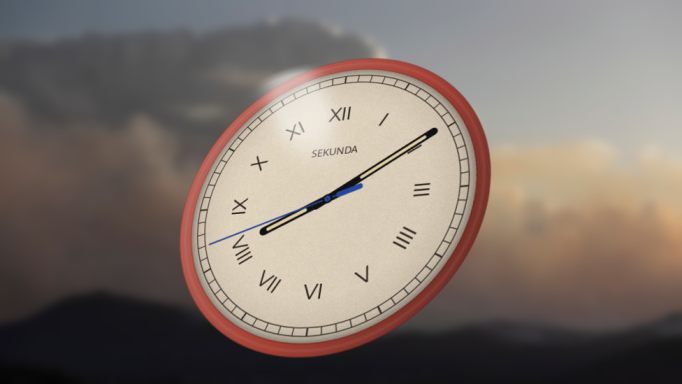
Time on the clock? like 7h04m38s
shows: 8h09m42s
